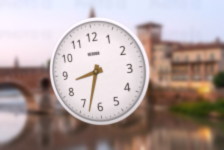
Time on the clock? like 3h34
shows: 8h33
